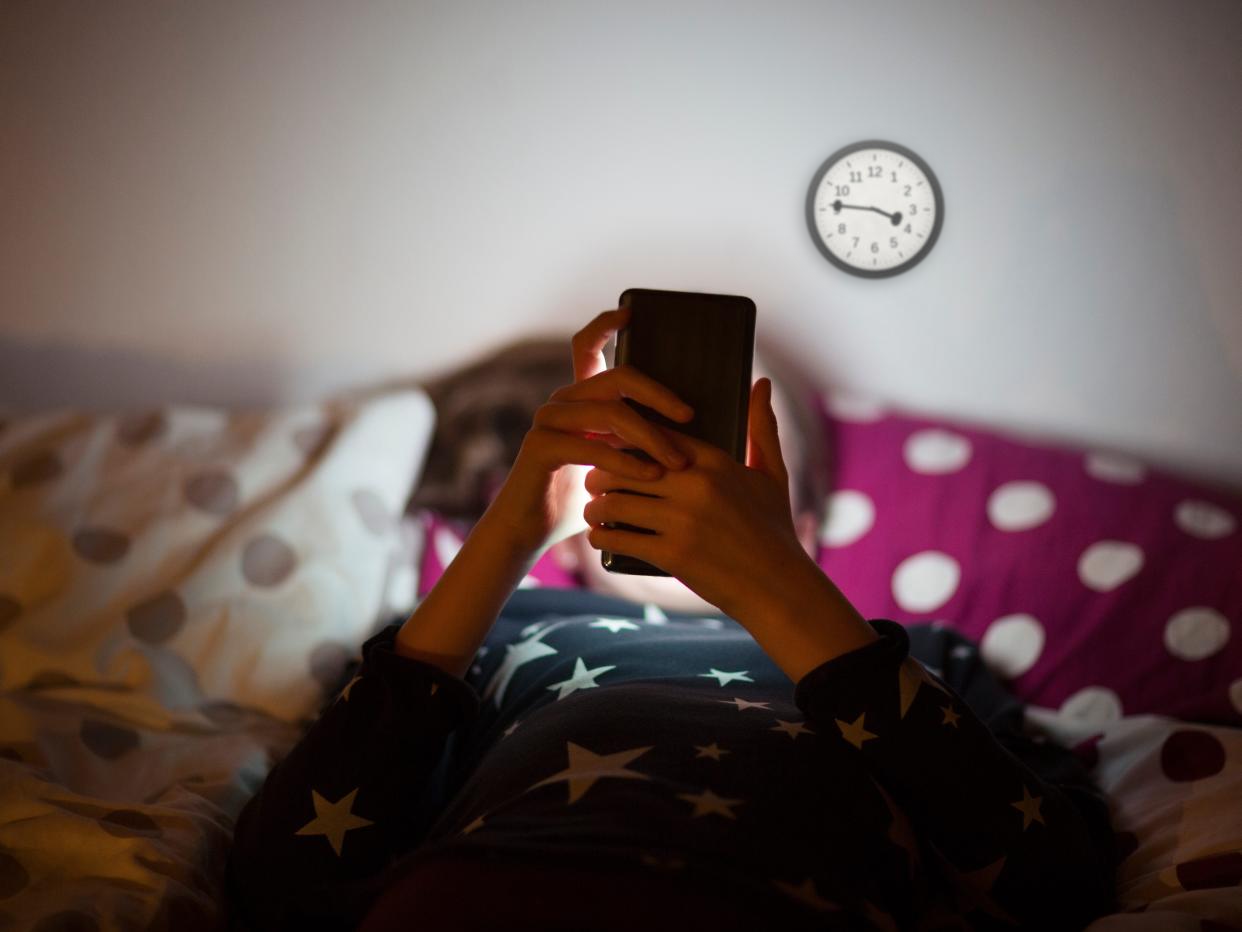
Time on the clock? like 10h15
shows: 3h46
